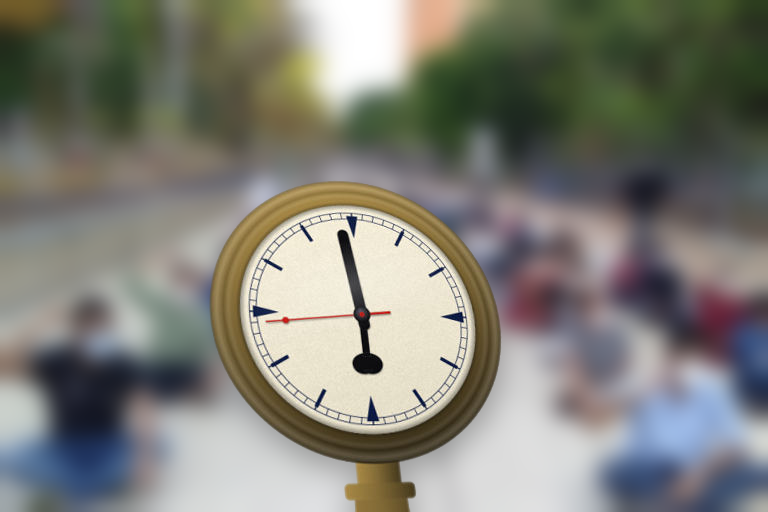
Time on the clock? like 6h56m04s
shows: 5h58m44s
